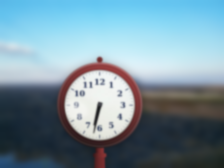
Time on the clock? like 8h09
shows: 6h32
